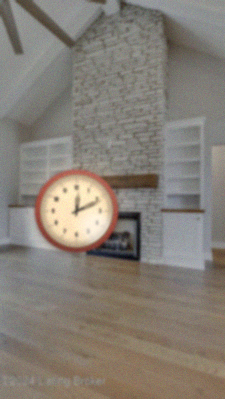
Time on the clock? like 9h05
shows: 12h11
